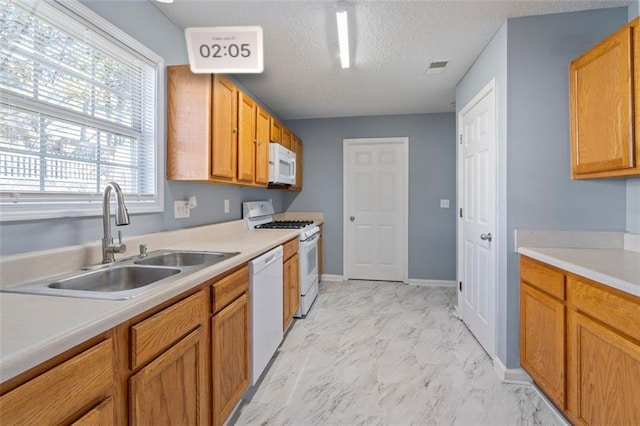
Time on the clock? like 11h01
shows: 2h05
